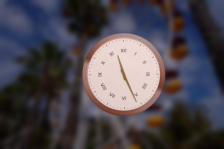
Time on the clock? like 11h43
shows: 11h26
